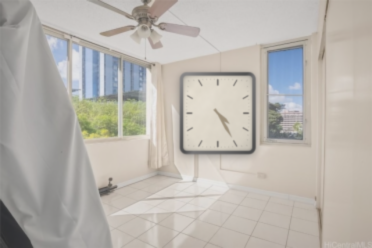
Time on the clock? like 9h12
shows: 4h25
